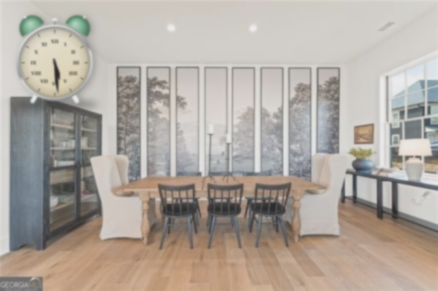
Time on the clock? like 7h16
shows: 5h29
